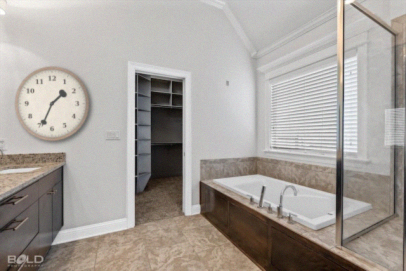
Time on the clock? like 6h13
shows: 1h34
